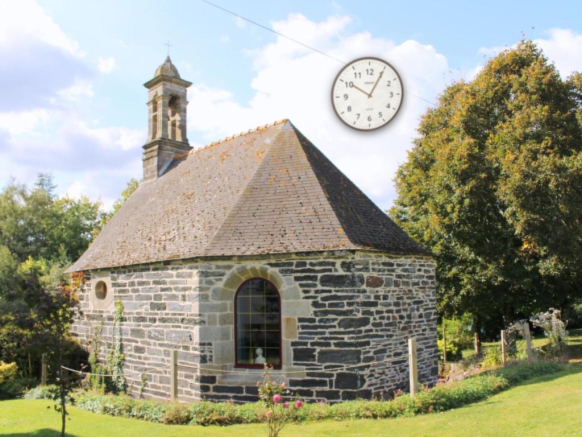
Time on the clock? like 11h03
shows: 10h05
